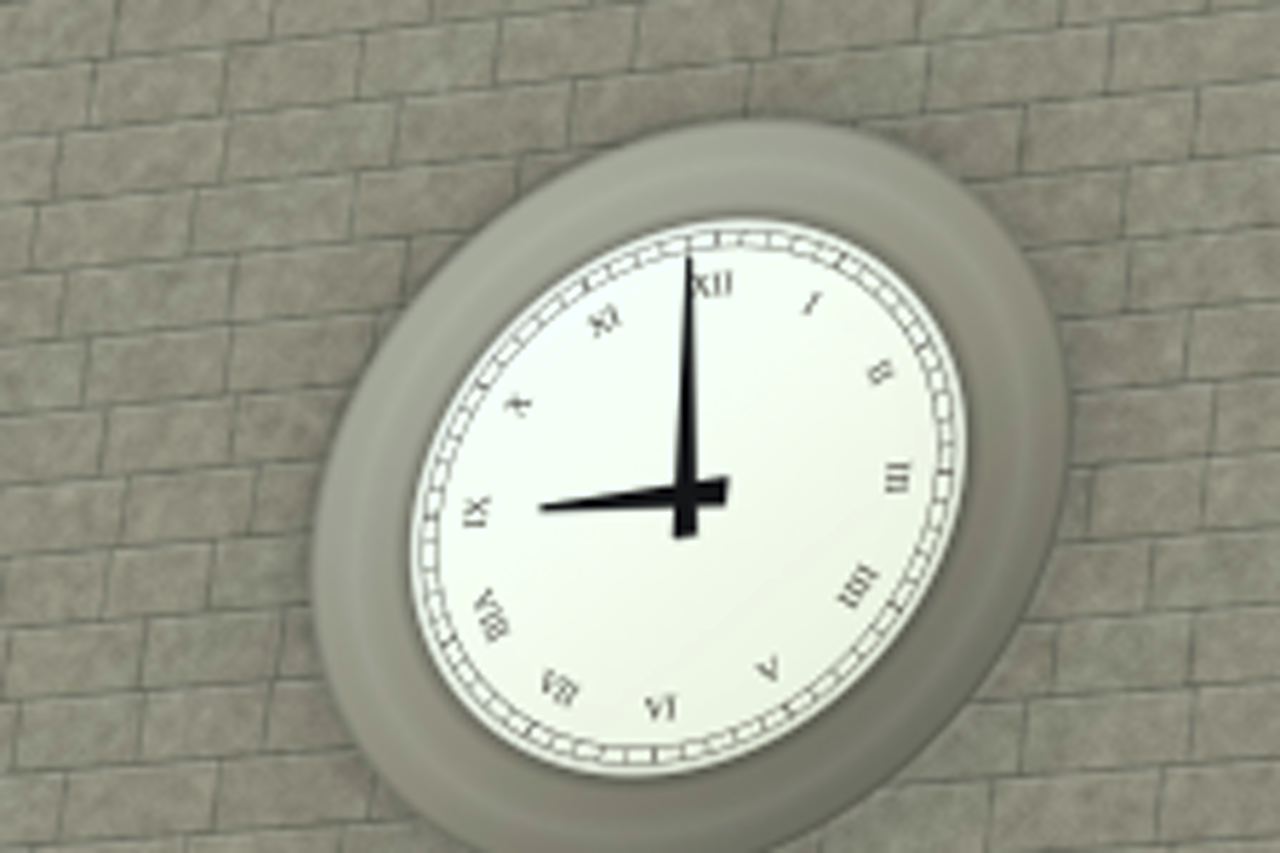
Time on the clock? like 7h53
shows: 8h59
